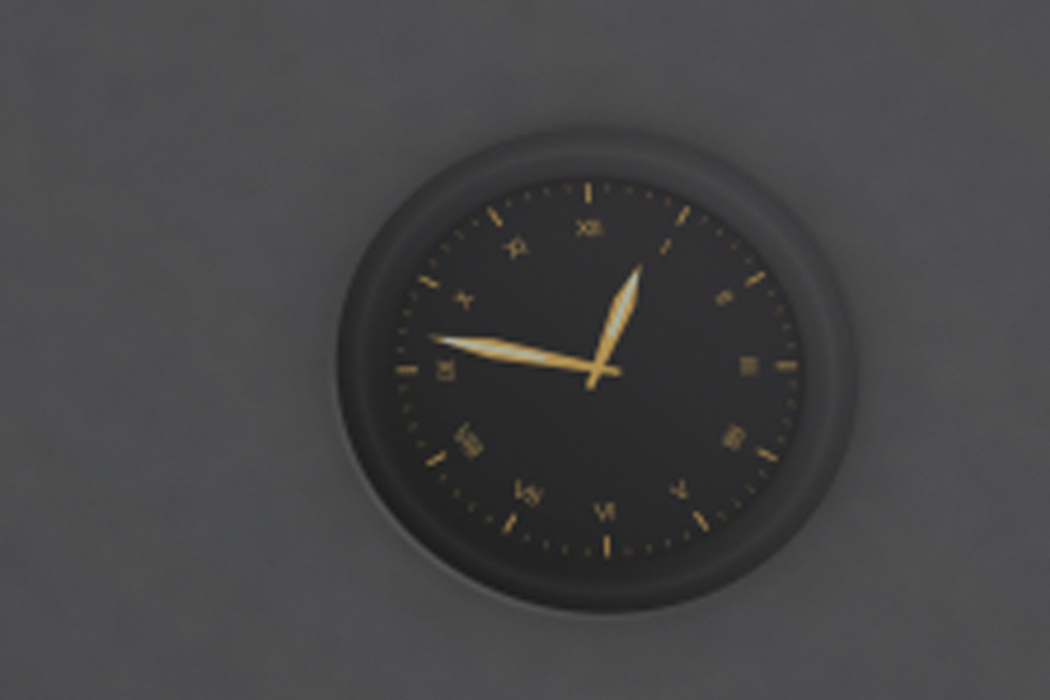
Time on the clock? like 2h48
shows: 12h47
